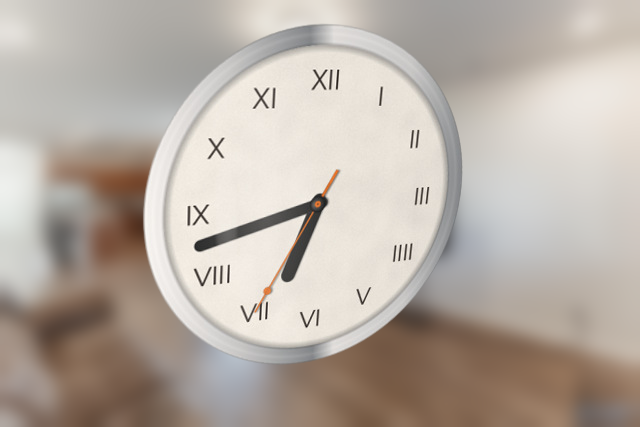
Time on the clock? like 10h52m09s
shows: 6h42m35s
